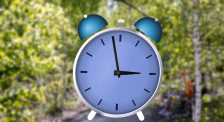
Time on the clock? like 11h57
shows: 2h58
